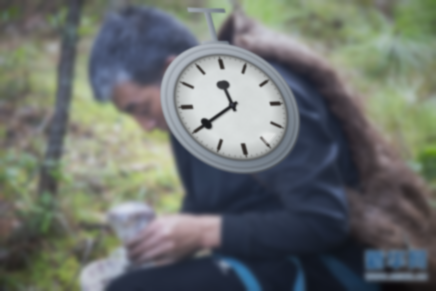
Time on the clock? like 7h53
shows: 11h40
